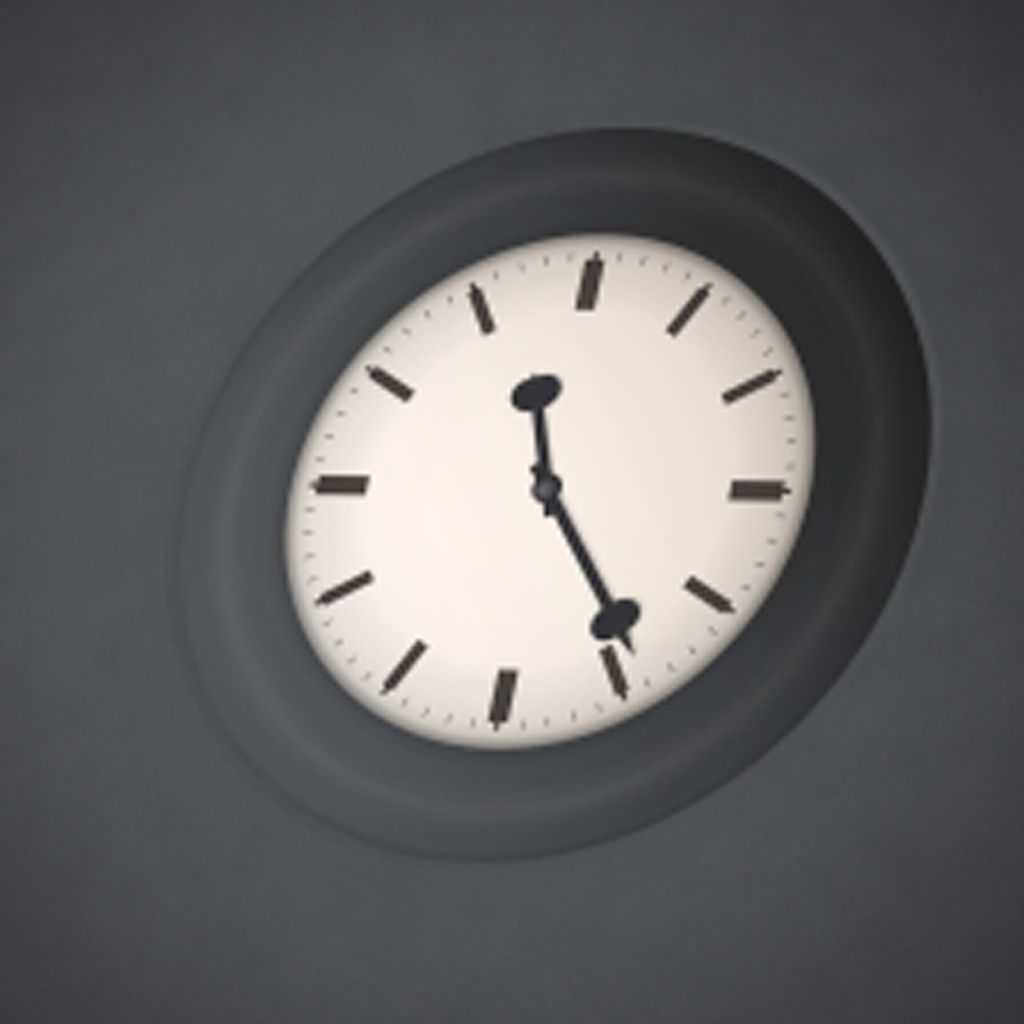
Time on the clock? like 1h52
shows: 11h24
